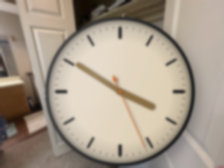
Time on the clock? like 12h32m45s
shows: 3h50m26s
